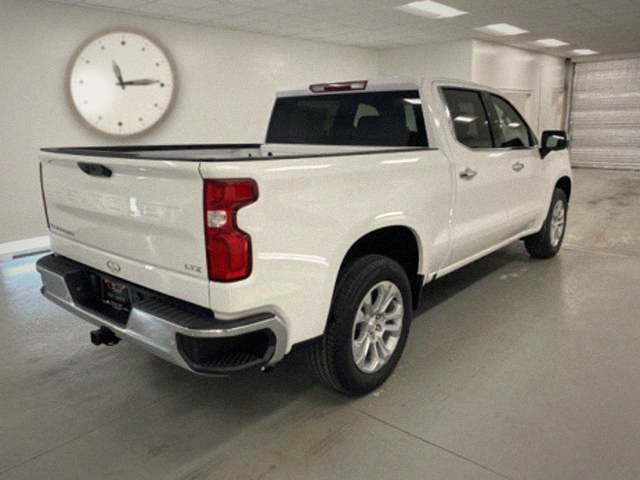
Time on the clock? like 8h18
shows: 11h14
